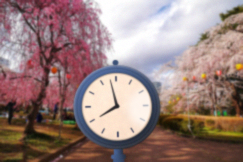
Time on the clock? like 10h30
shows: 7h58
